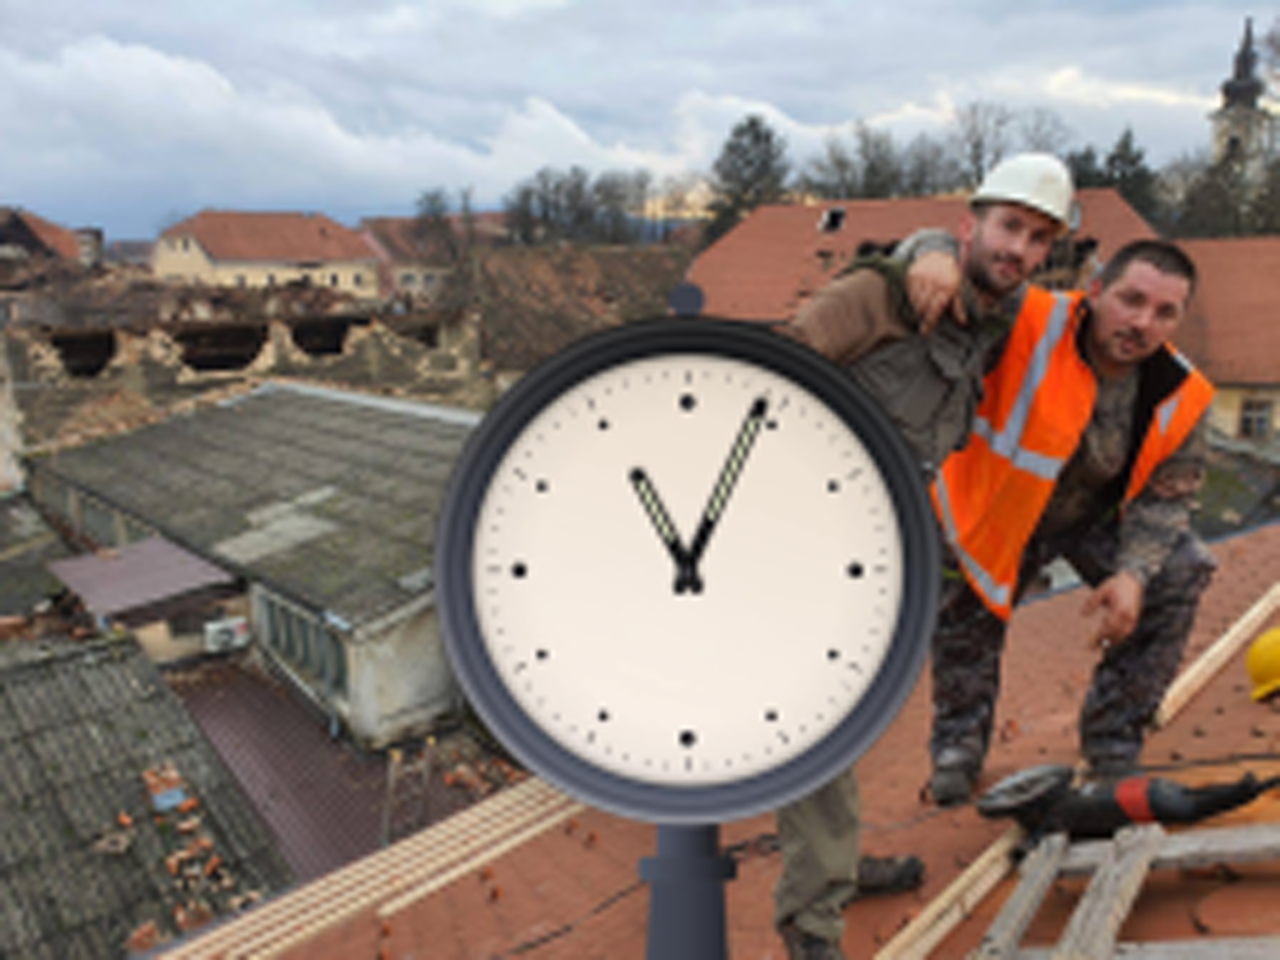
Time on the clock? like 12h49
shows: 11h04
